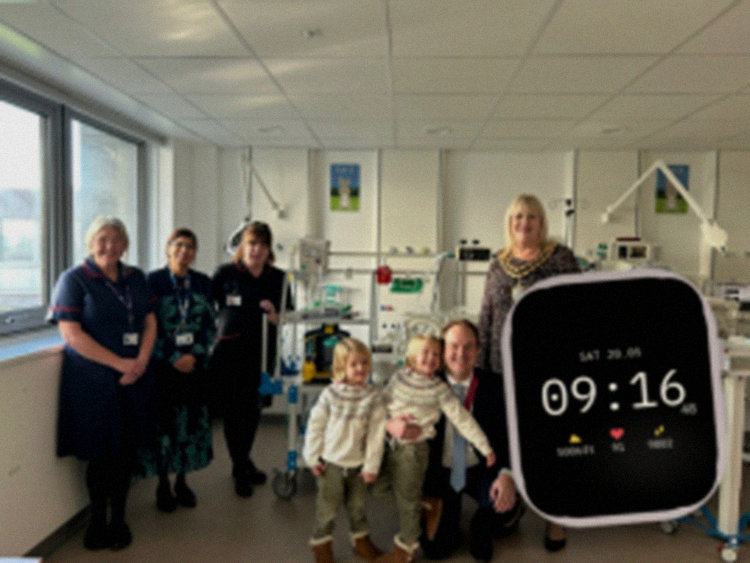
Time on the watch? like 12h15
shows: 9h16
